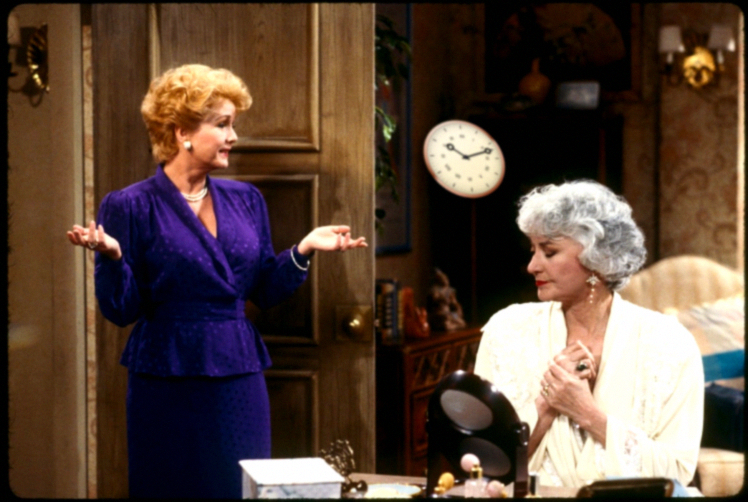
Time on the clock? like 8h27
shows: 10h12
